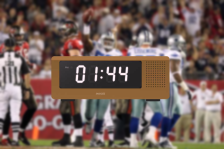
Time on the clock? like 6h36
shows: 1h44
